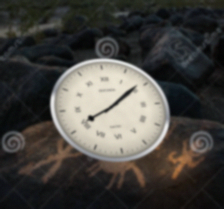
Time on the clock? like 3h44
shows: 8h09
